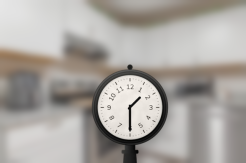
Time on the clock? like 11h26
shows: 1h30
